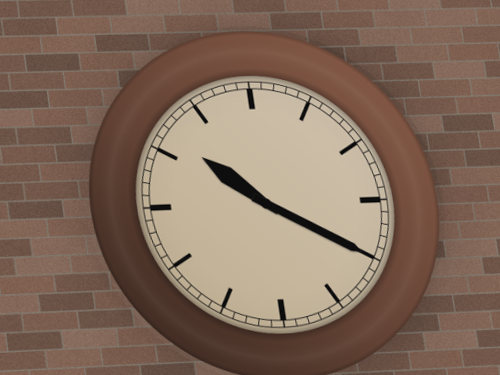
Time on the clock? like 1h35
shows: 10h20
